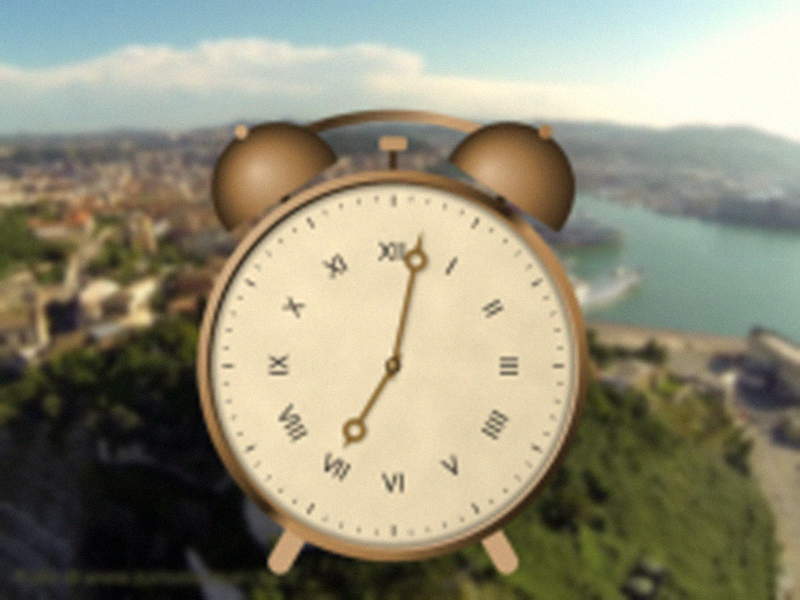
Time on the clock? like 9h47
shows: 7h02
